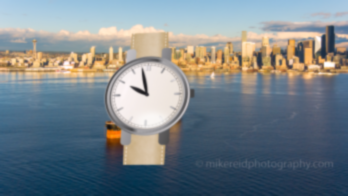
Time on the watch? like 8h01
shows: 9h58
